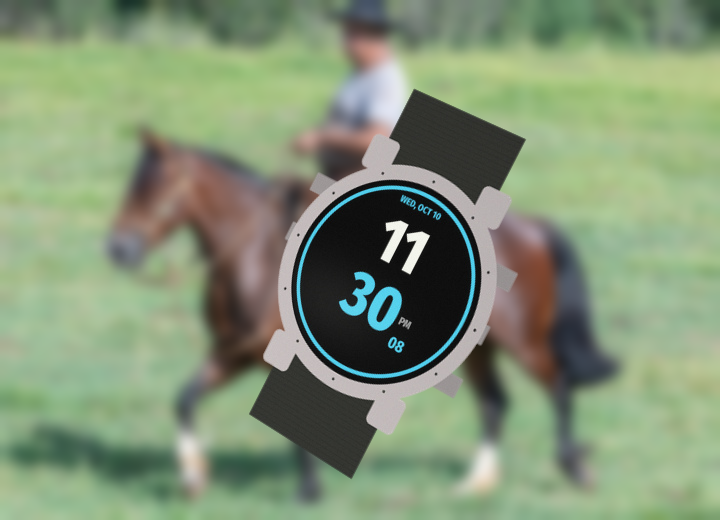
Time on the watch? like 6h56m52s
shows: 11h30m08s
